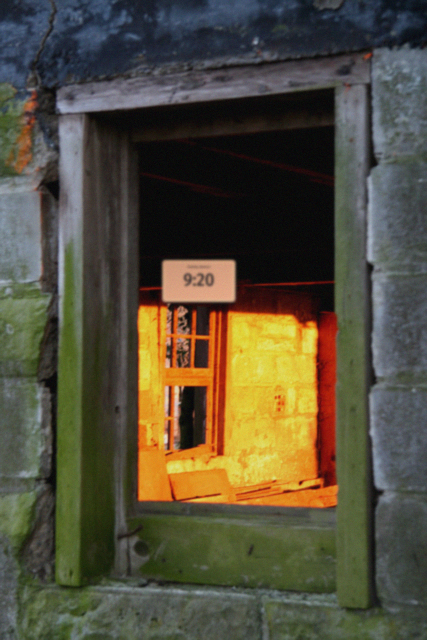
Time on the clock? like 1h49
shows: 9h20
